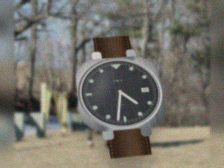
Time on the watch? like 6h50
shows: 4h32
